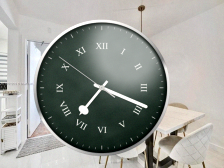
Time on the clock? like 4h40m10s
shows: 7h18m51s
